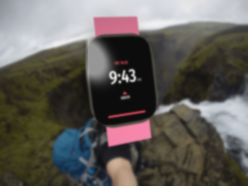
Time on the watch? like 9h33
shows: 9h43
